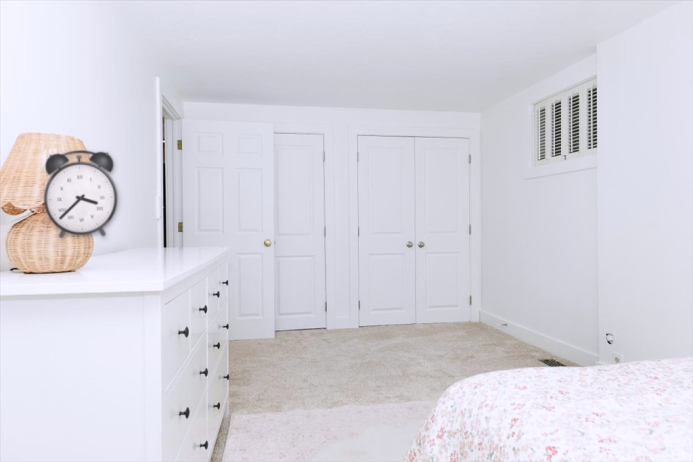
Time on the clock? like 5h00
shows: 3h38
